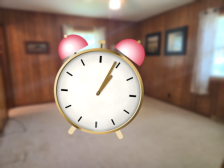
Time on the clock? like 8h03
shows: 1h04
